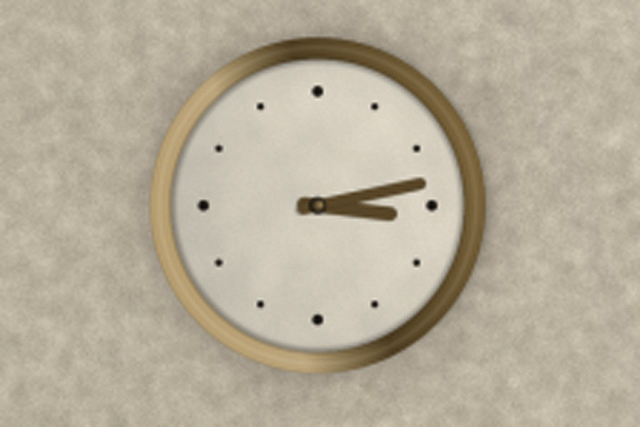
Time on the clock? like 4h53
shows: 3h13
